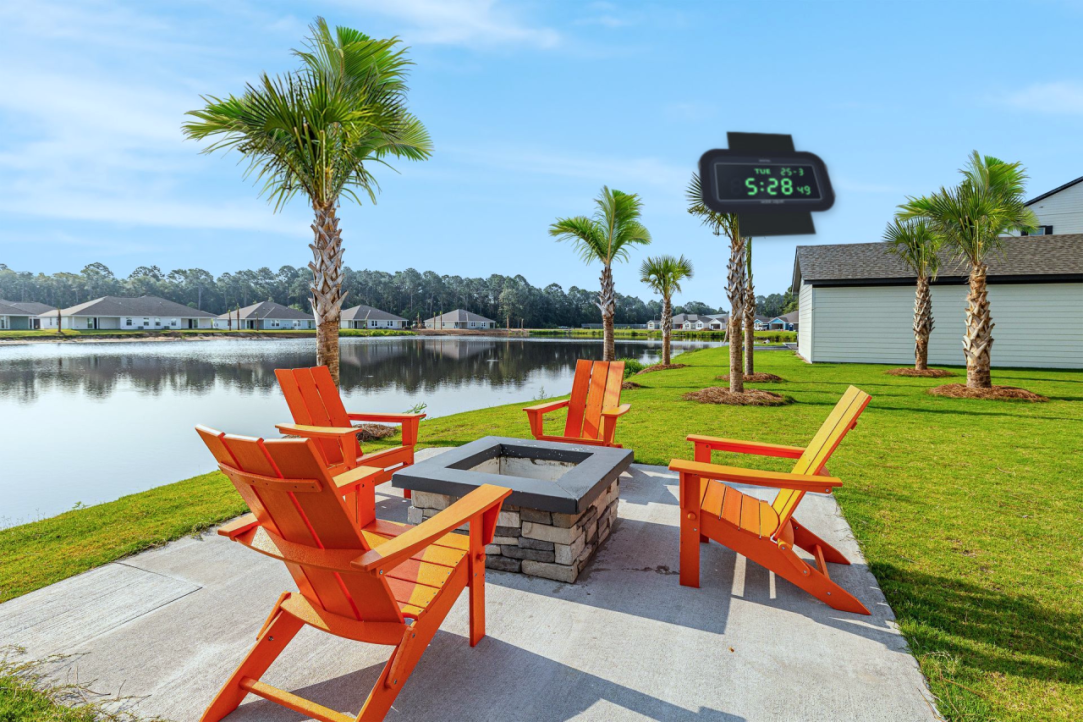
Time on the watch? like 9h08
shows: 5h28
